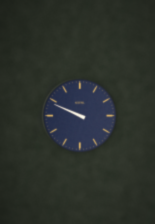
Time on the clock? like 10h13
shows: 9h49
